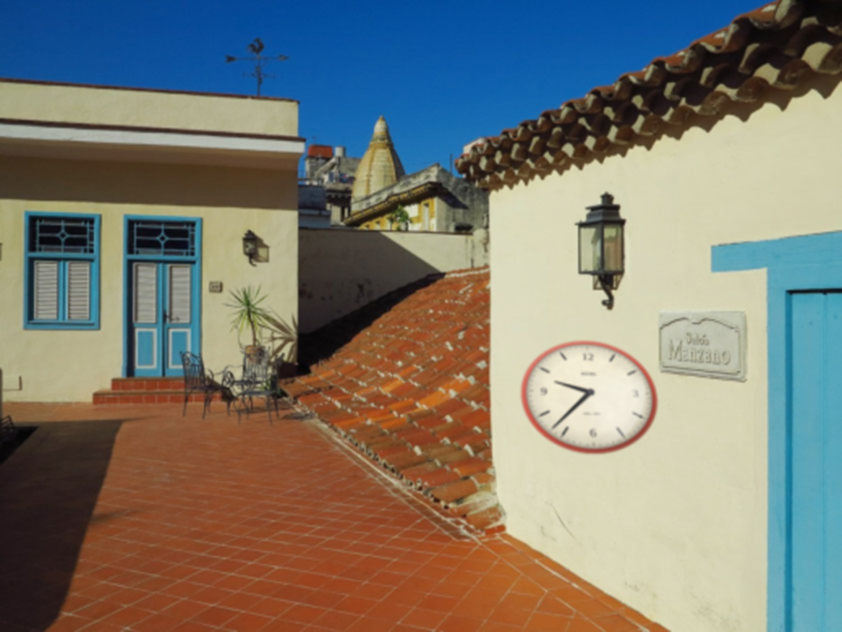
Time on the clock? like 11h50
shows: 9h37
